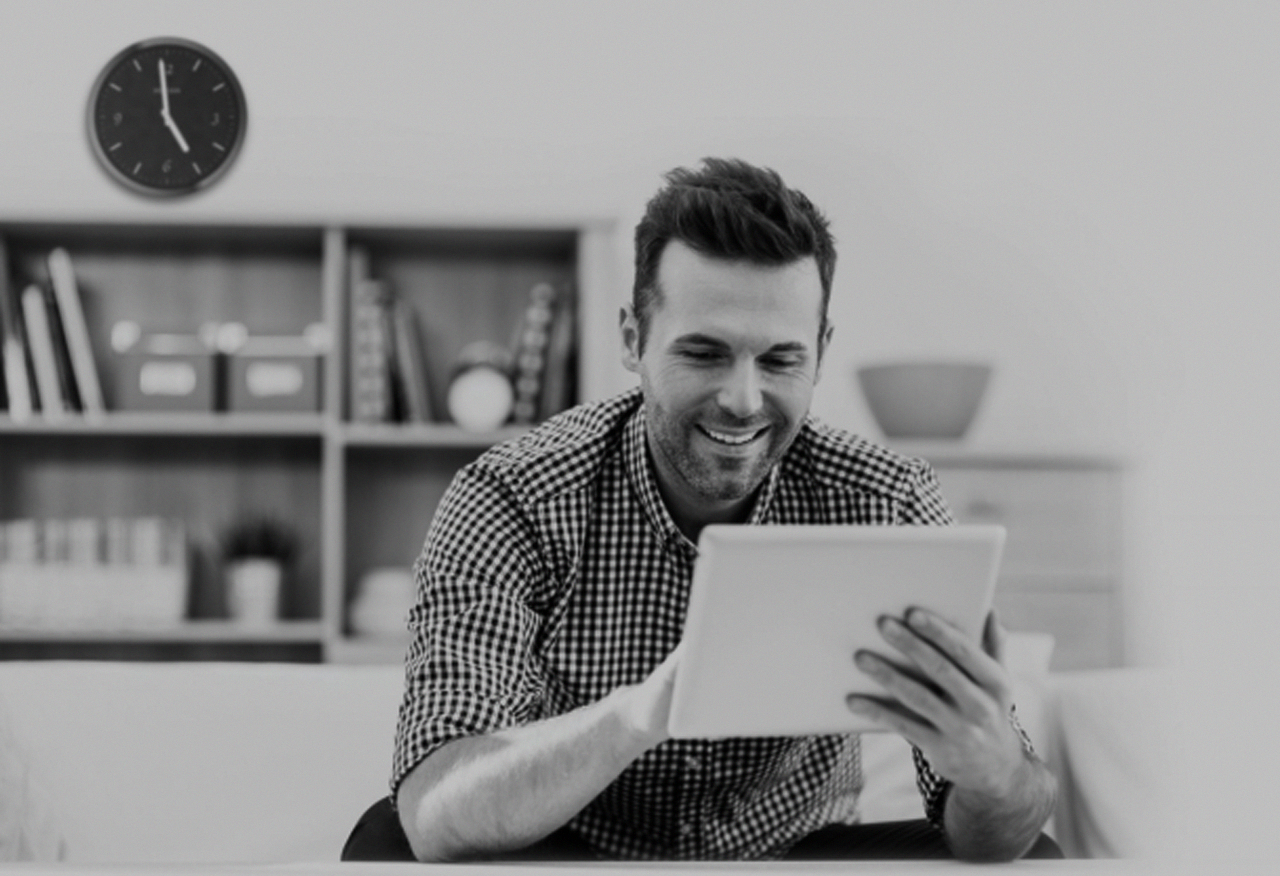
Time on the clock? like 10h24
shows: 4h59
